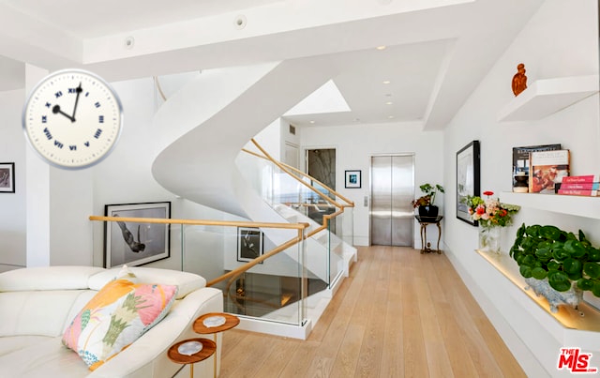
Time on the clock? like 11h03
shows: 10h02
